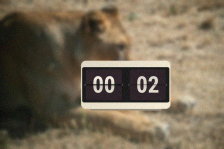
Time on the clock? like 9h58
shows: 0h02
